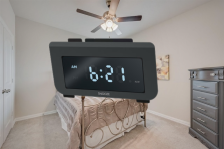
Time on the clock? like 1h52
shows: 6h21
